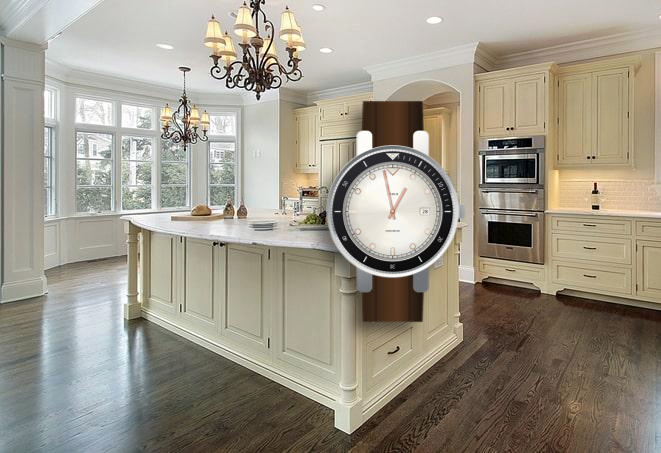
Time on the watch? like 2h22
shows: 12h58
